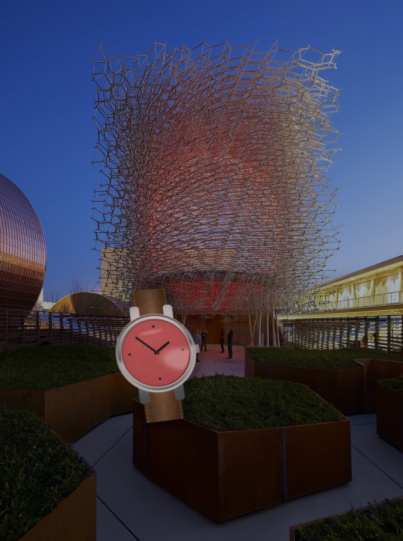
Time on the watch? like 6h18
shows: 1h52
